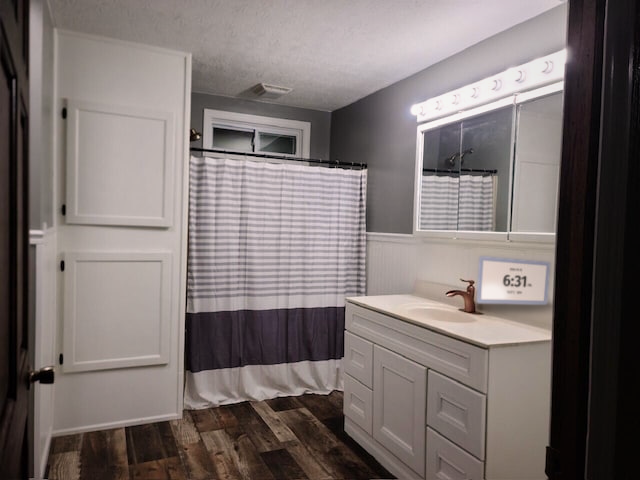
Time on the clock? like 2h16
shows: 6h31
